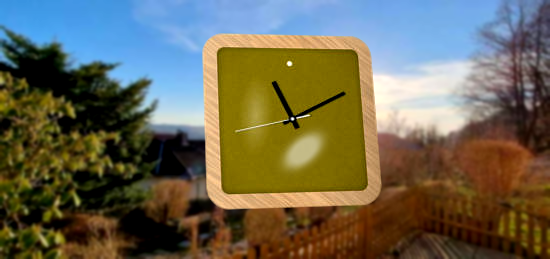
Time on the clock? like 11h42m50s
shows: 11h10m43s
